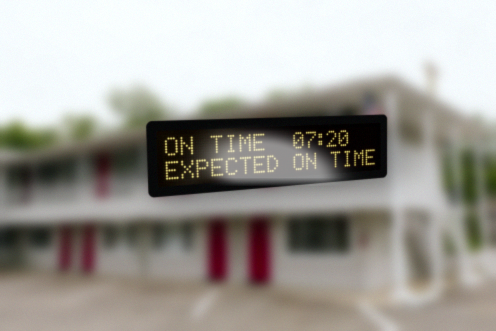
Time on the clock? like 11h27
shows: 7h20
